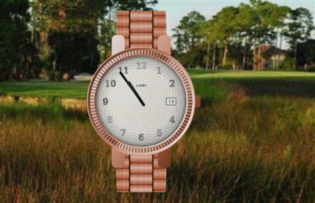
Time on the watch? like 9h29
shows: 10h54
